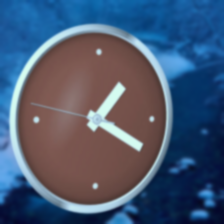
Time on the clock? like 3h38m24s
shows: 1h19m47s
